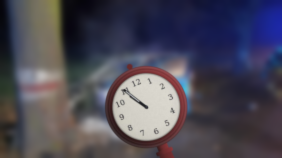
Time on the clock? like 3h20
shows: 10h55
